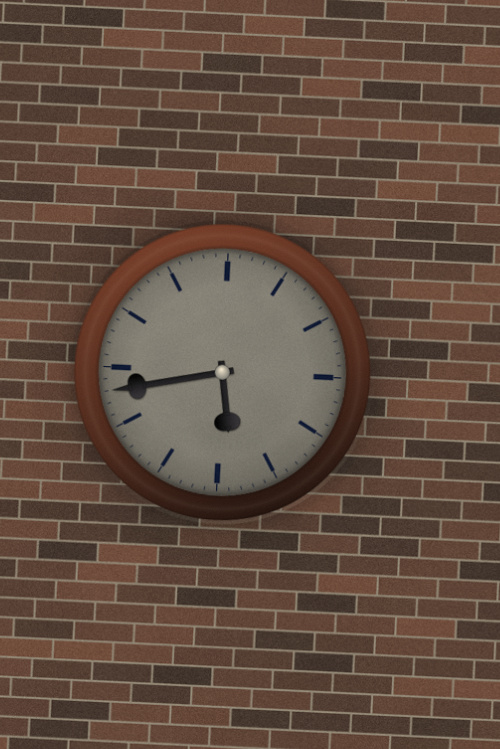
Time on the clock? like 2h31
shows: 5h43
